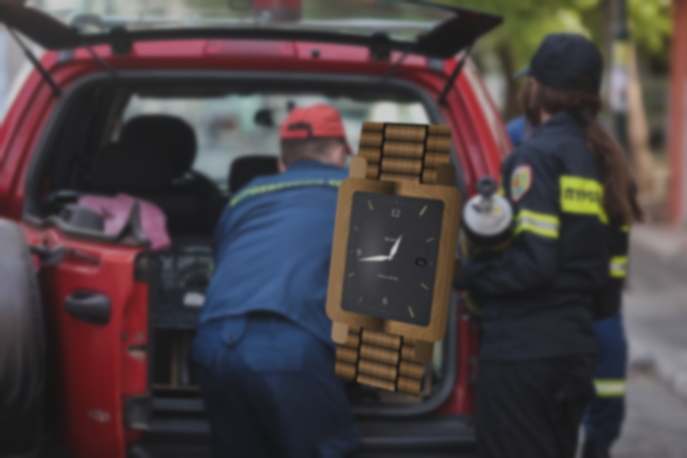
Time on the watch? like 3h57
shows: 12h43
